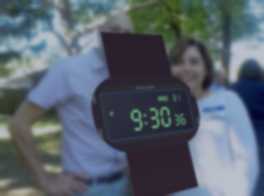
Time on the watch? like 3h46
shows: 9h30
